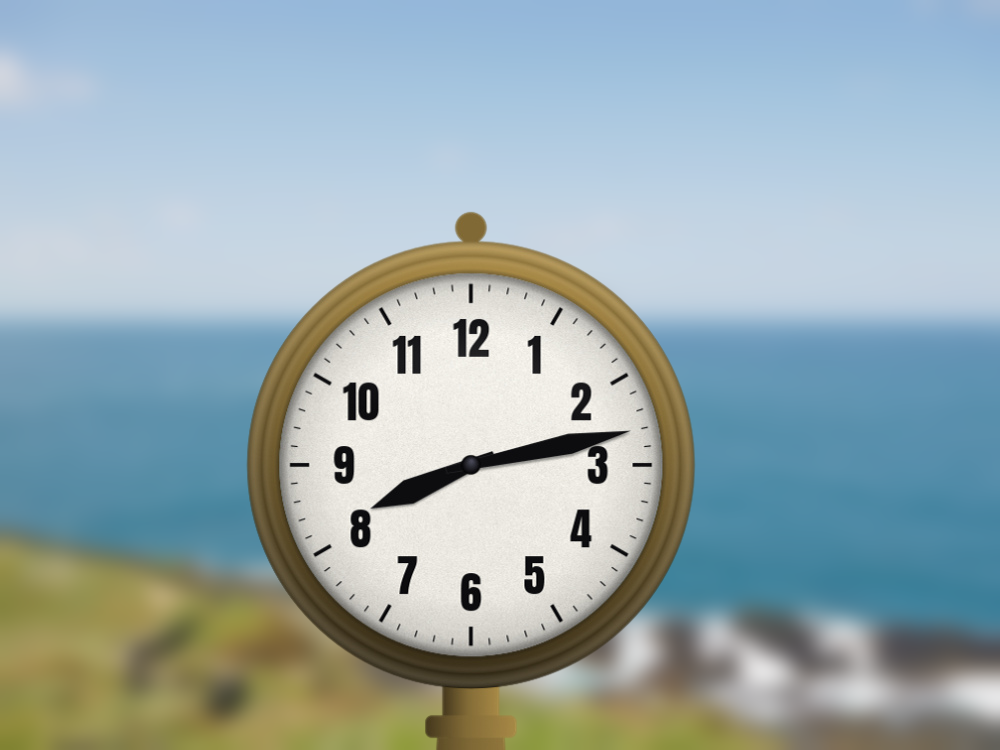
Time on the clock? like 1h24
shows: 8h13
